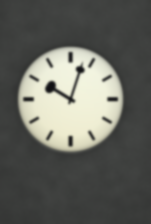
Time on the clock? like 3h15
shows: 10h03
